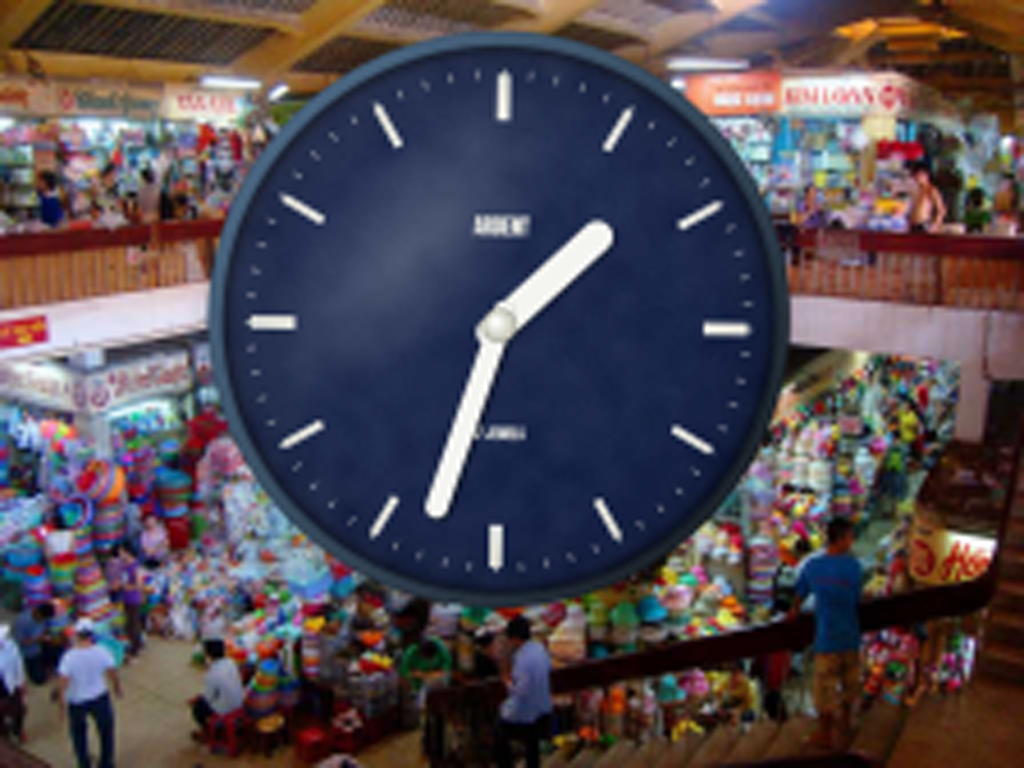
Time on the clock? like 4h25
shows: 1h33
